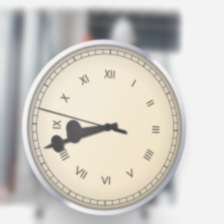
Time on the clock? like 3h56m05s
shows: 8h41m47s
